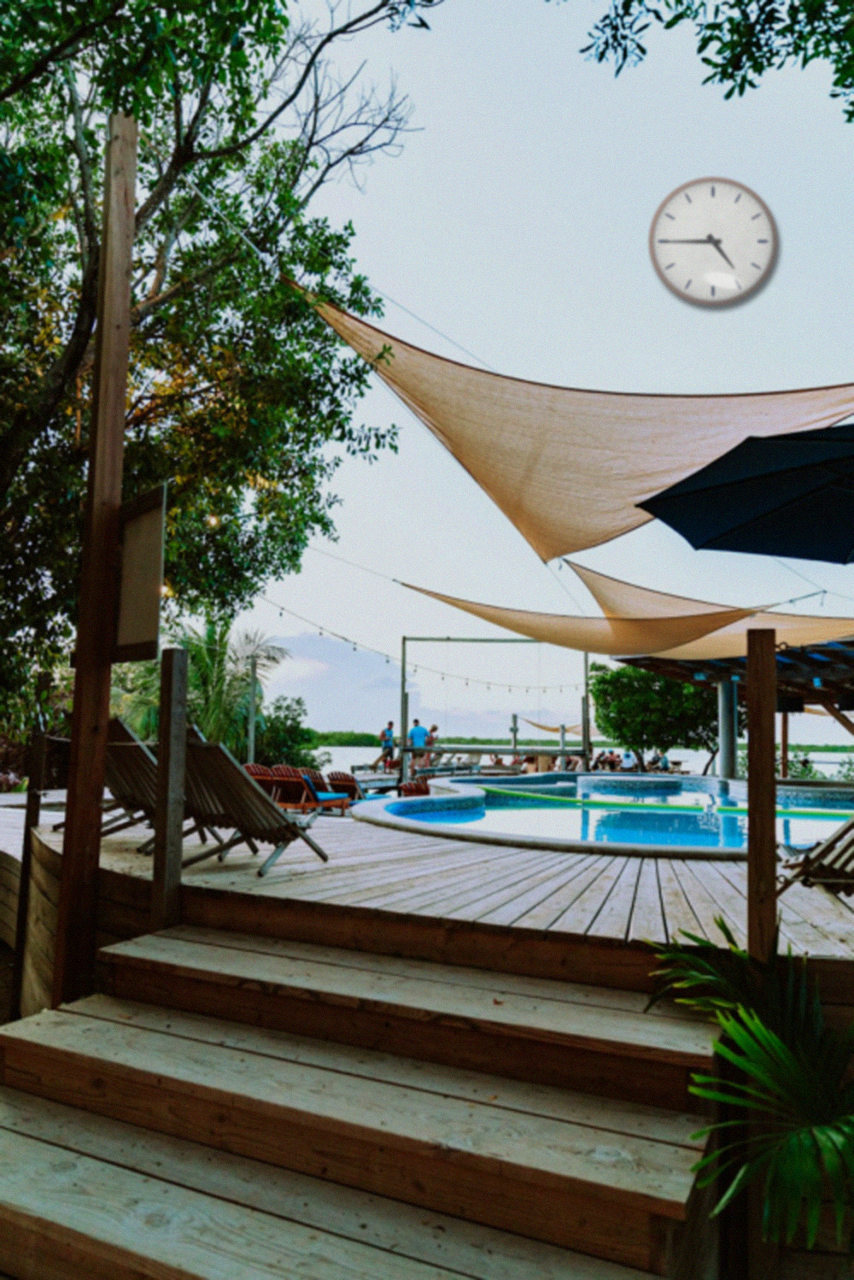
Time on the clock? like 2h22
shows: 4h45
